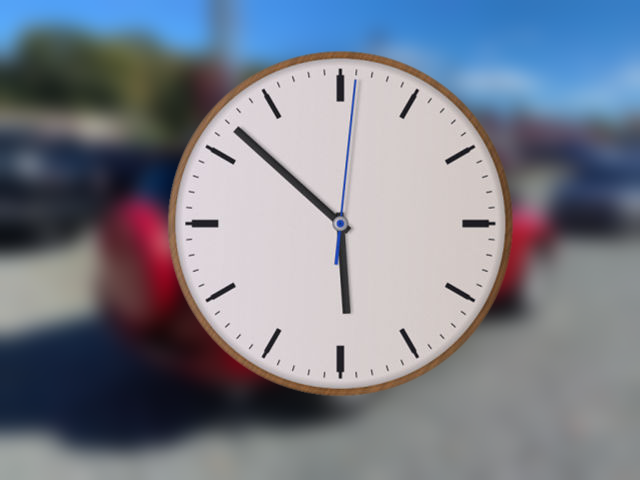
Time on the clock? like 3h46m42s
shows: 5h52m01s
